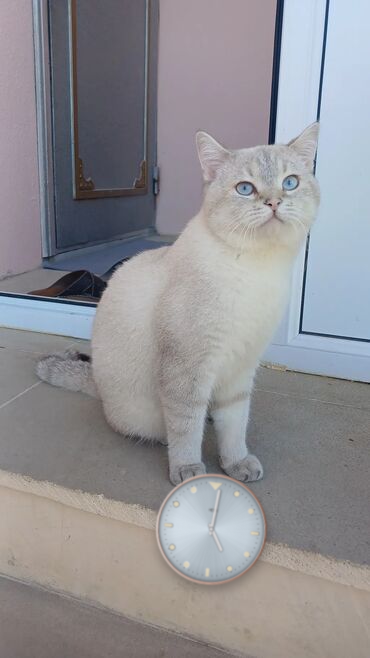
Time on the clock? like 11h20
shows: 5h01
